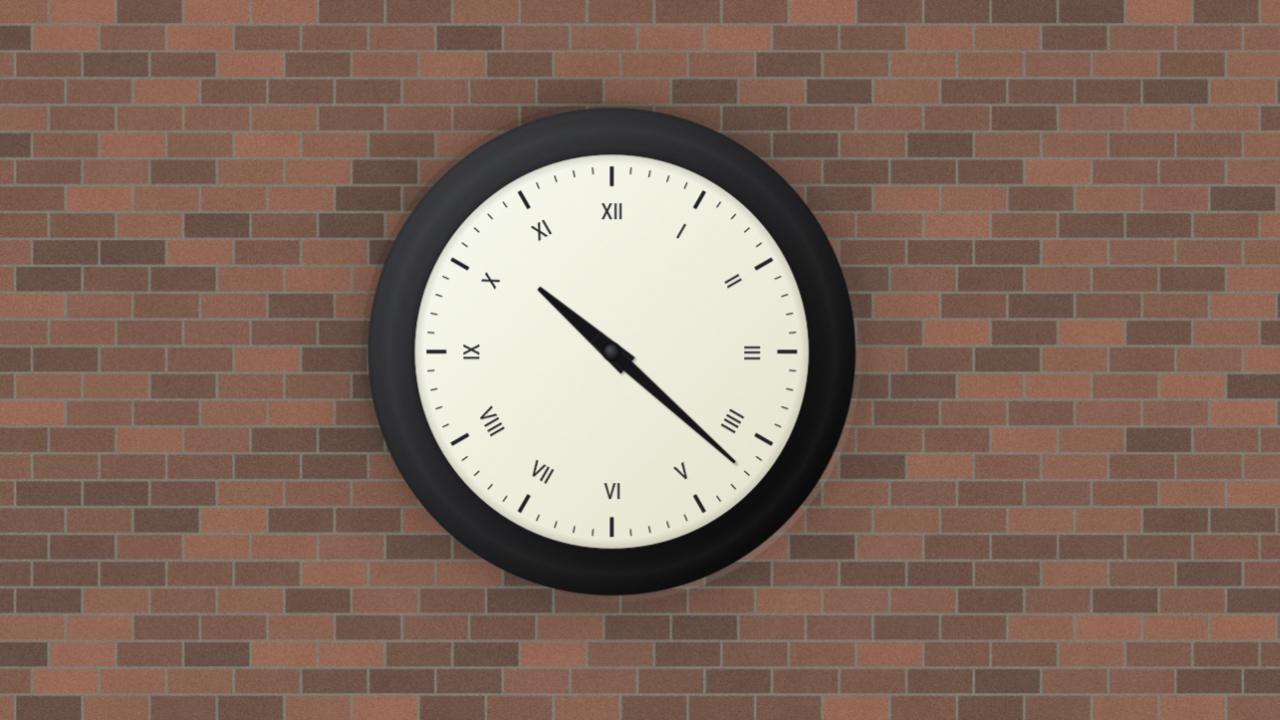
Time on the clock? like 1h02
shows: 10h22
